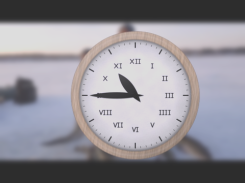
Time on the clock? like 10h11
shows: 10h45
